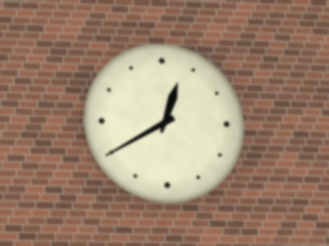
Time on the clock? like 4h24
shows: 12h40
